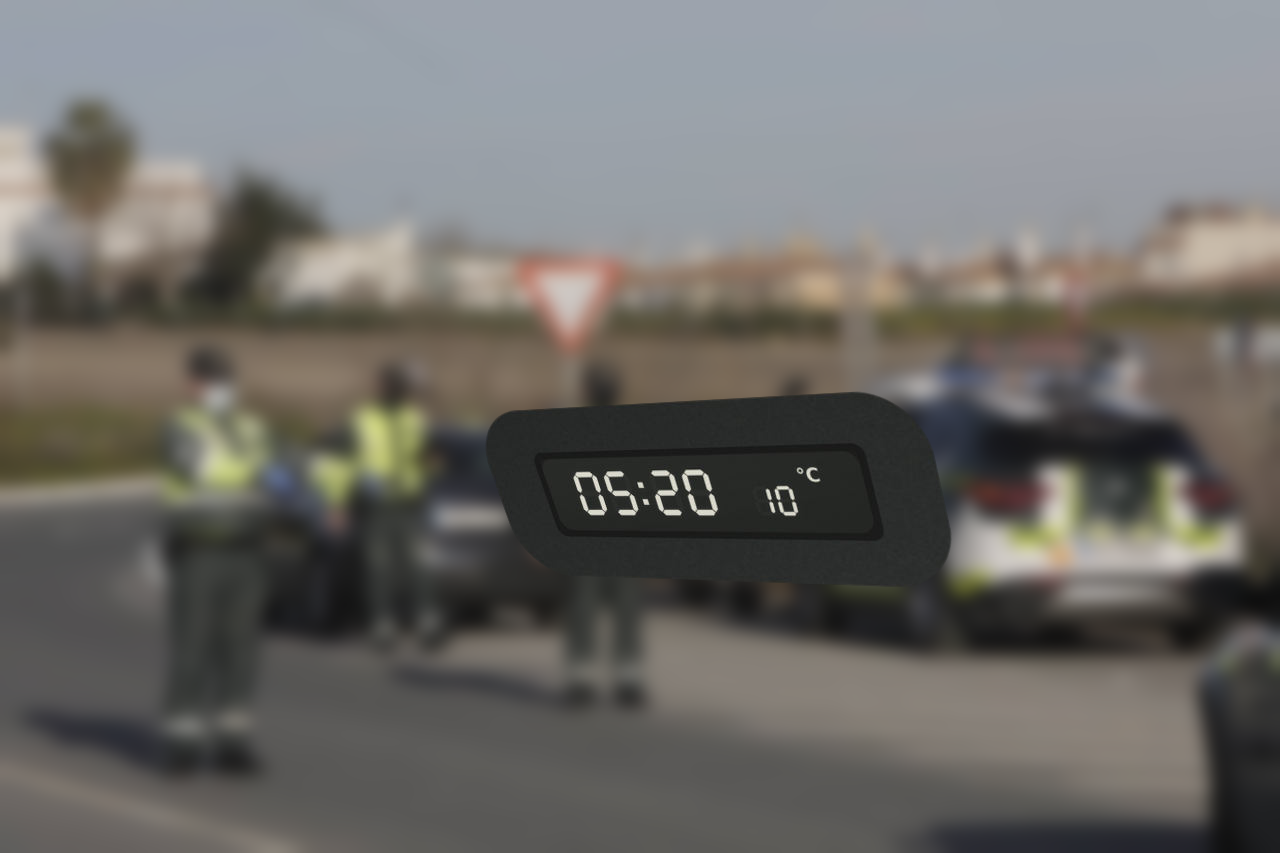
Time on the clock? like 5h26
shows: 5h20
